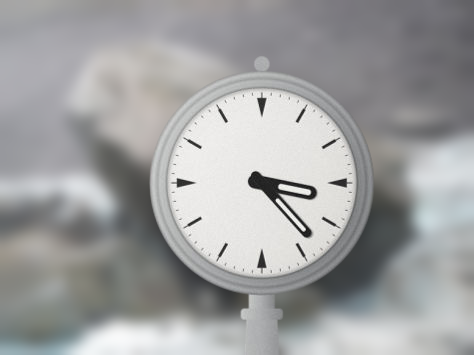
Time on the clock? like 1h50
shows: 3h23
